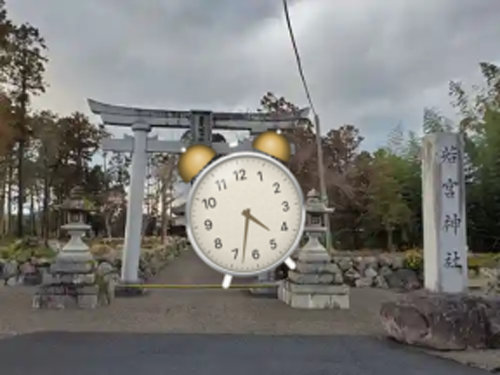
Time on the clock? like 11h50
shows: 4h33
